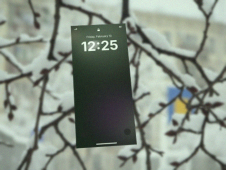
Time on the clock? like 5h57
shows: 12h25
